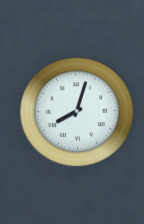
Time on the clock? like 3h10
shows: 8h03
